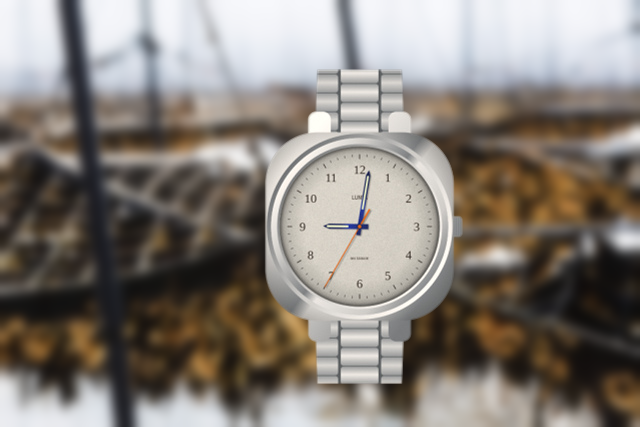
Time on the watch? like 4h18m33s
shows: 9h01m35s
